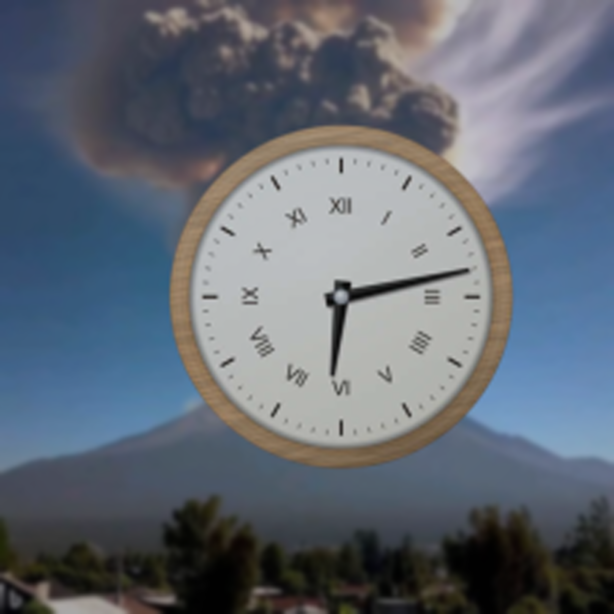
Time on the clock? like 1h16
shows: 6h13
